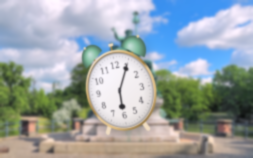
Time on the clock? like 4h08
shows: 6h05
